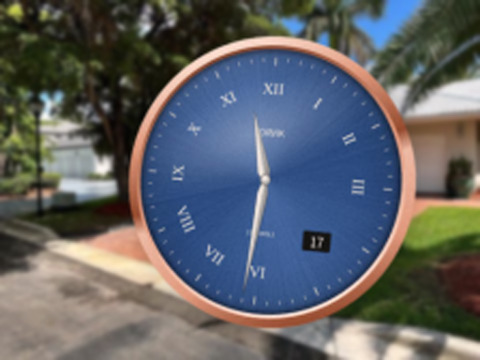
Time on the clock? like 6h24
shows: 11h31
